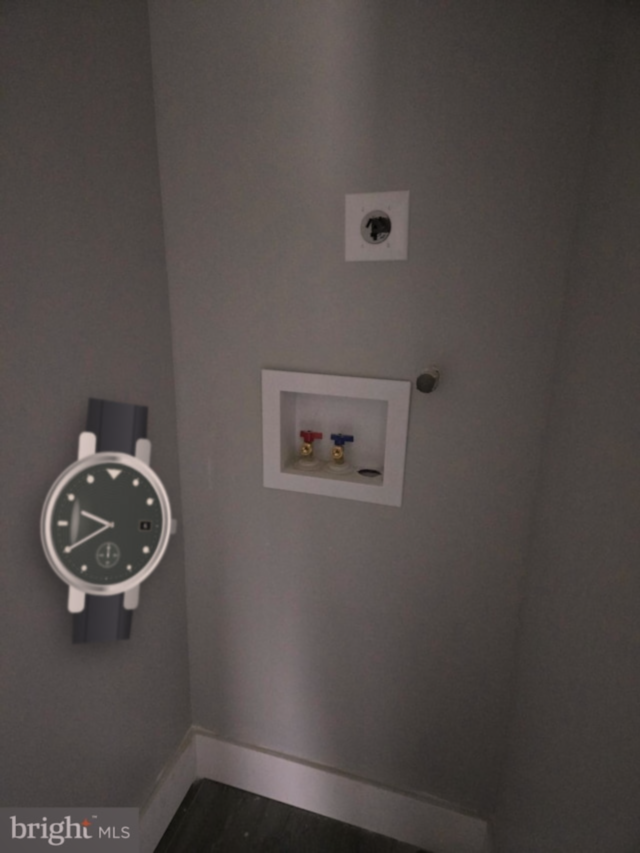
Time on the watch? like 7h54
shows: 9h40
